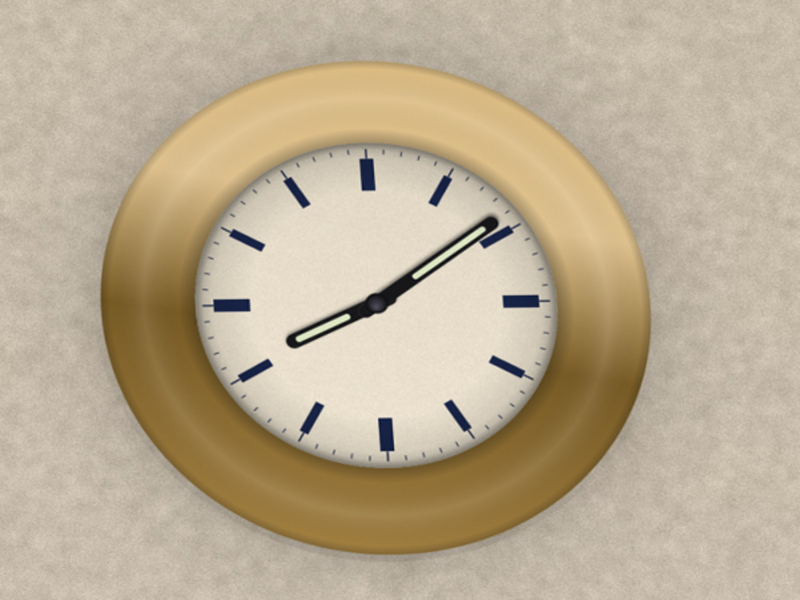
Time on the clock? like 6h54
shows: 8h09
